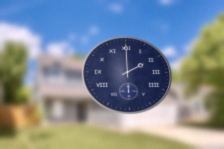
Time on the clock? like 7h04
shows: 2h00
